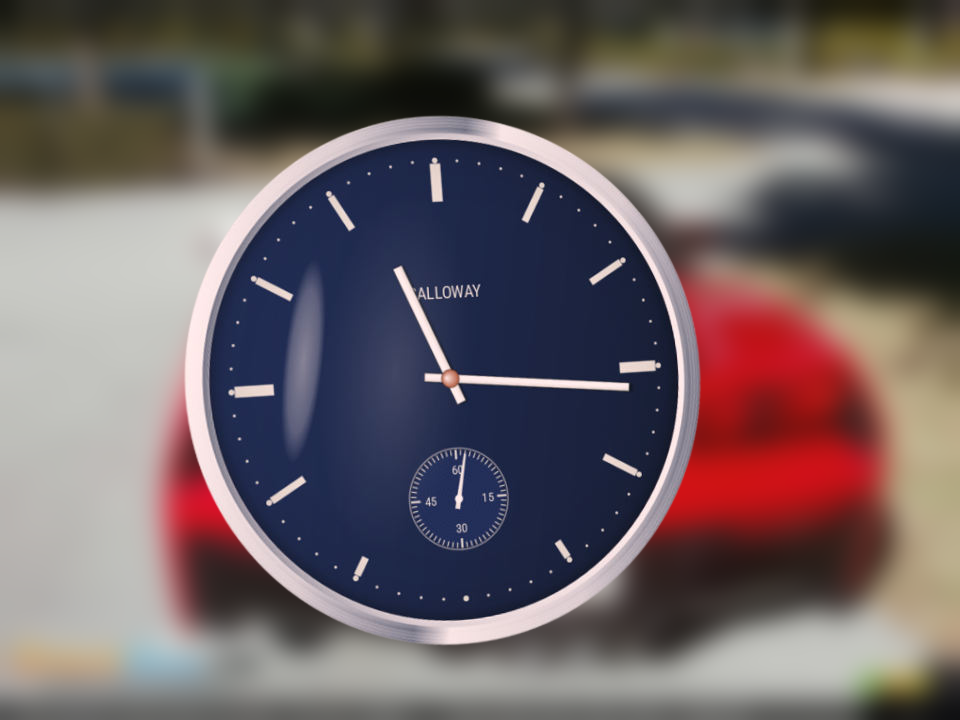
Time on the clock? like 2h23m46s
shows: 11h16m02s
